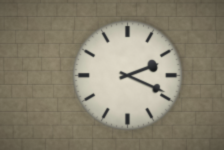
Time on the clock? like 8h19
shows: 2h19
